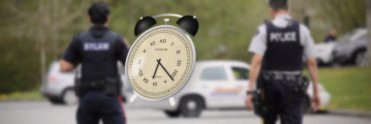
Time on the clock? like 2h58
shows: 6h22
